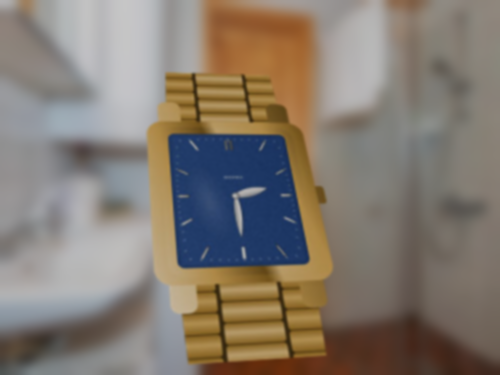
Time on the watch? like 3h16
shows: 2h30
